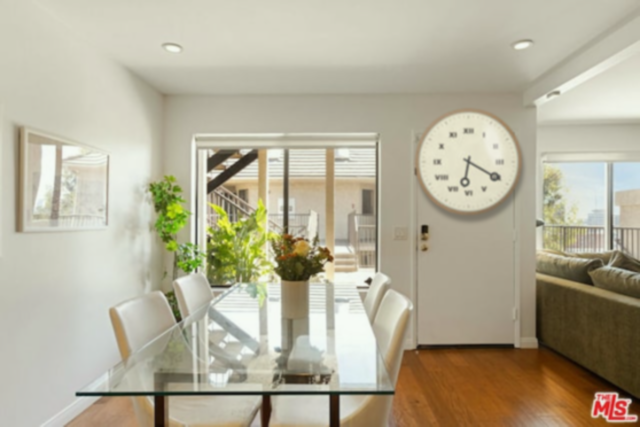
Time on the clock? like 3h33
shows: 6h20
